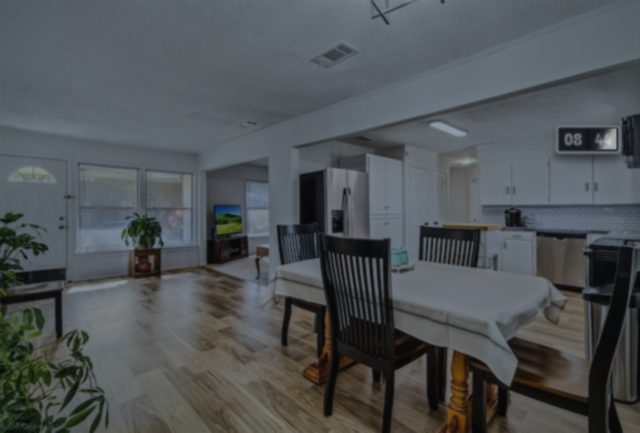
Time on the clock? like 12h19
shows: 8h44
